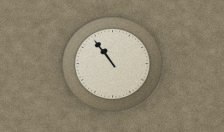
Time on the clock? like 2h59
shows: 10h54
